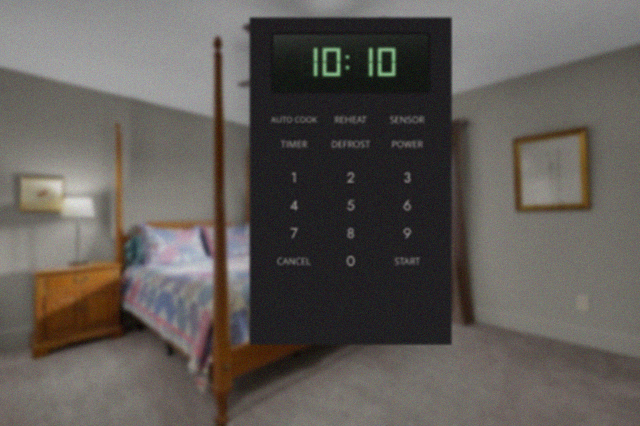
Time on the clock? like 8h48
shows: 10h10
